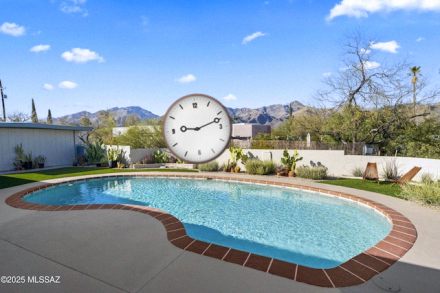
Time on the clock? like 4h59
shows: 9h12
